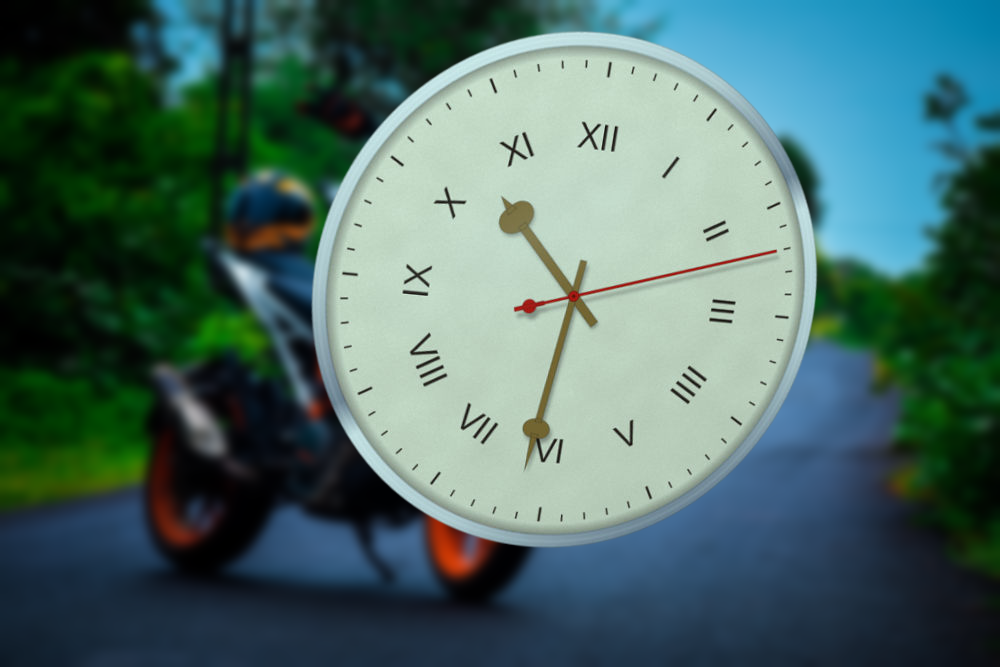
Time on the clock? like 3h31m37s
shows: 10h31m12s
